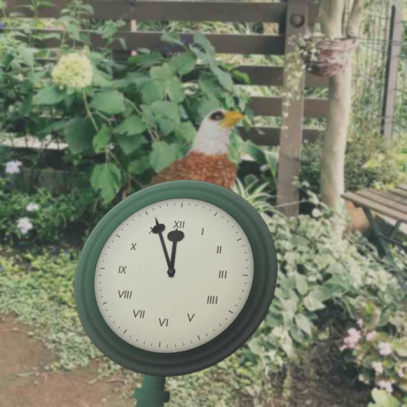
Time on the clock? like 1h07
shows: 11h56
